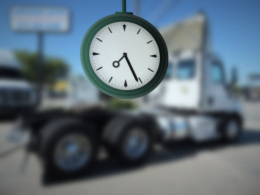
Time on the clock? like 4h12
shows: 7h26
